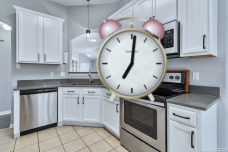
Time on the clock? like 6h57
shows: 7h01
